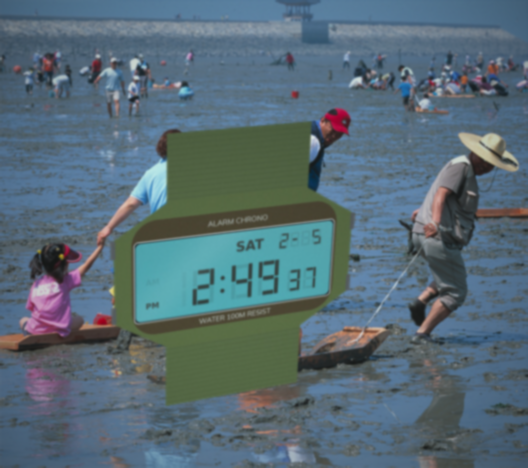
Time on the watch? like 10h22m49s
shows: 2h49m37s
